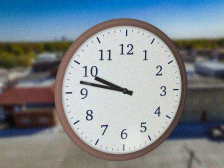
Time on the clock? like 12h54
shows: 9h47
